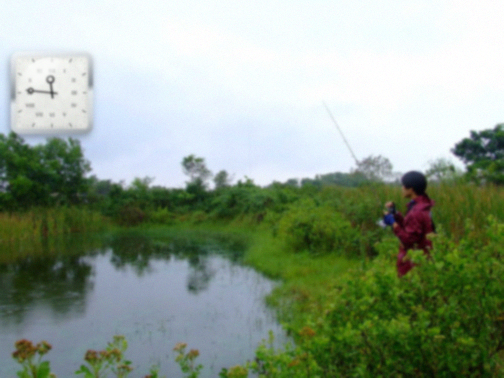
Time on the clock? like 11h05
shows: 11h46
